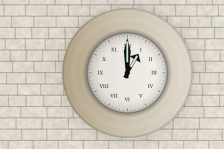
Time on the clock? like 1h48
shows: 1h00
